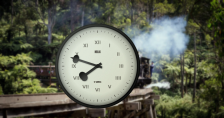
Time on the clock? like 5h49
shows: 7h48
